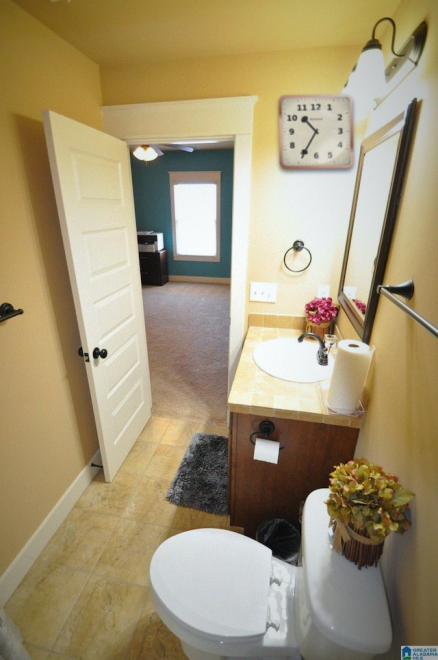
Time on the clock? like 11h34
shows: 10h35
